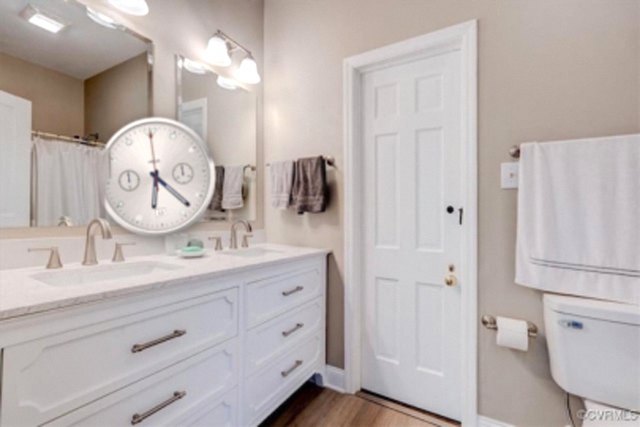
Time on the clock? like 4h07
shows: 6h23
